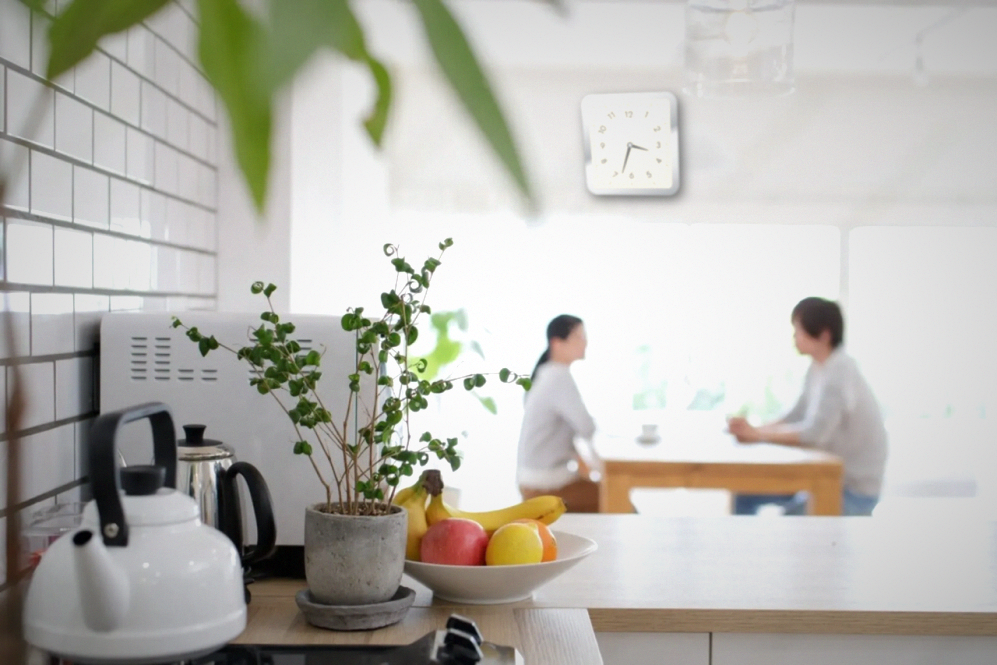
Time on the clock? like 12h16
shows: 3h33
